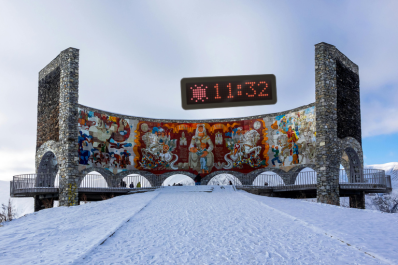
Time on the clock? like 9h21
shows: 11h32
